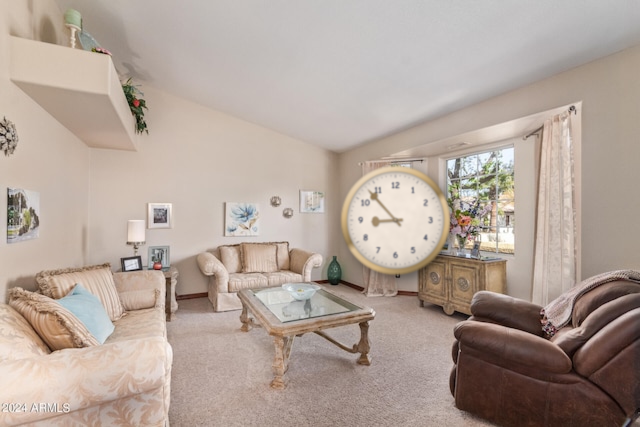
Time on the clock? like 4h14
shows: 8h53
